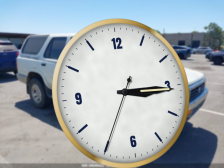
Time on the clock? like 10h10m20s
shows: 3h15m35s
